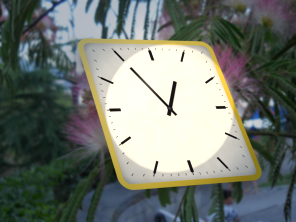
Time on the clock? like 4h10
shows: 12h55
